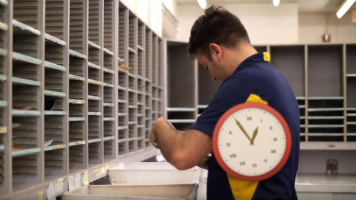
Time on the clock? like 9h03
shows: 12h55
